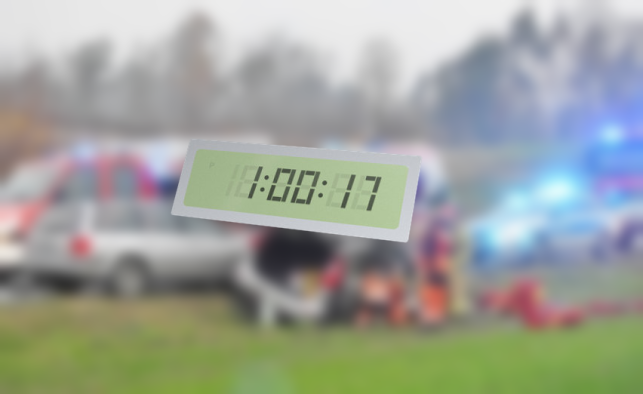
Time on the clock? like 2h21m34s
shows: 1h00m17s
